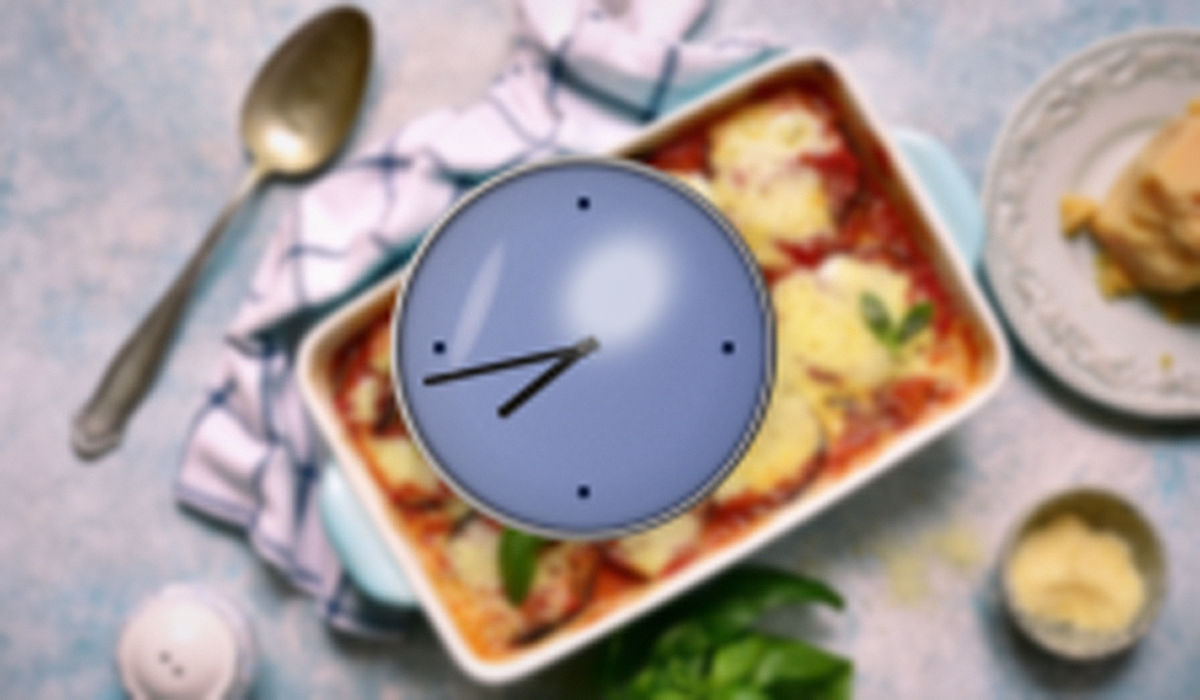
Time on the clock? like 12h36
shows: 7h43
